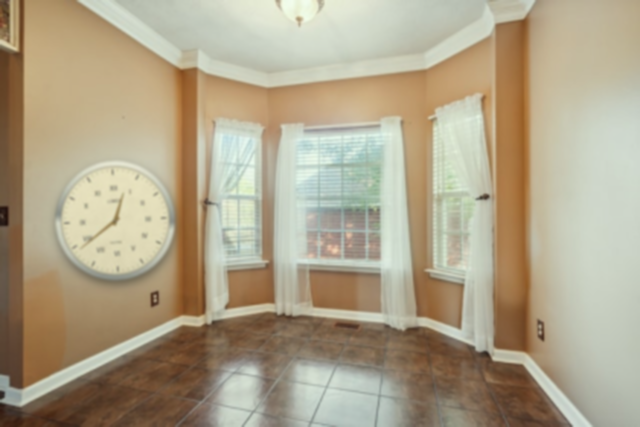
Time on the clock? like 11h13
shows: 12h39
